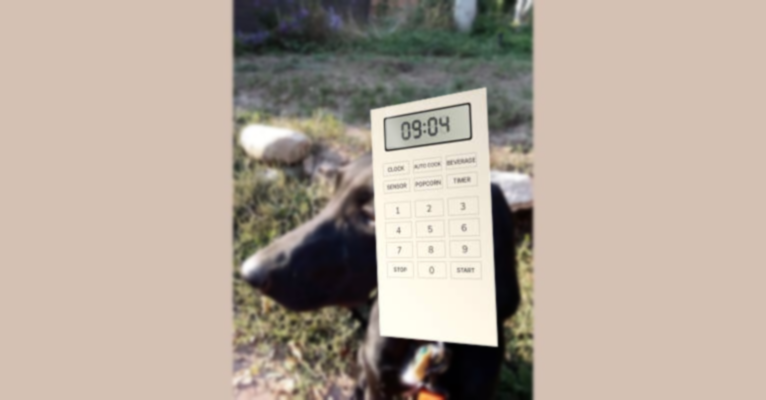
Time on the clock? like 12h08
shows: 9h04
